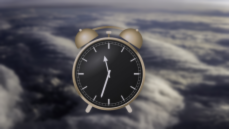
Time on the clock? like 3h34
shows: 11h33
